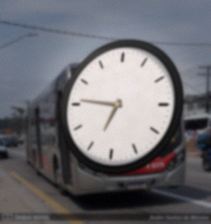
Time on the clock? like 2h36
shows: 6h46
